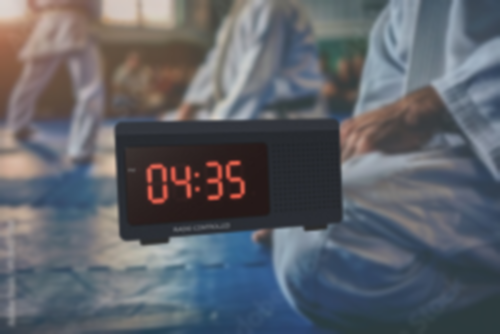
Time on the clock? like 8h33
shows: 4h35
